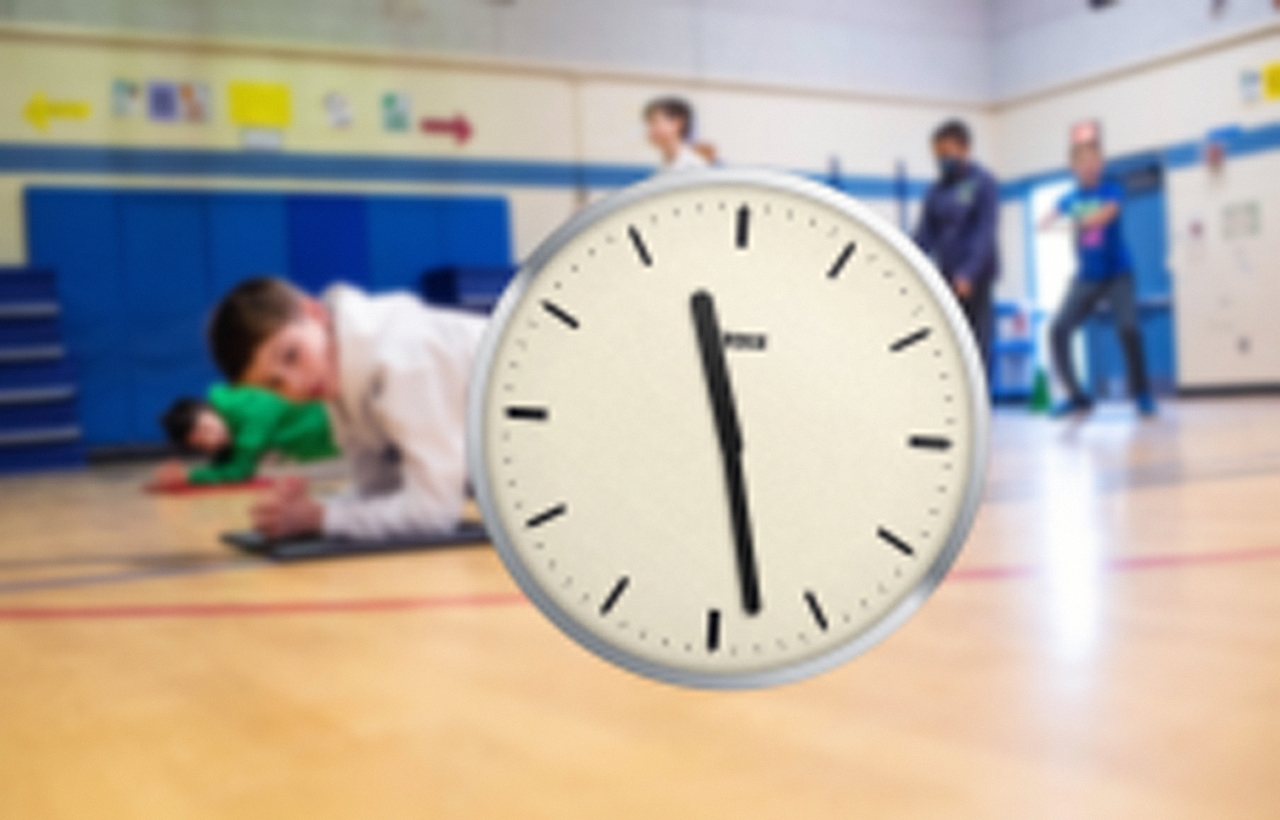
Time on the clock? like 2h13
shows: 11h28
